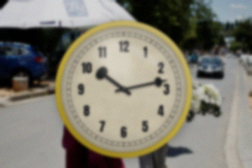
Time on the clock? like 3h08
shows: 10h13
